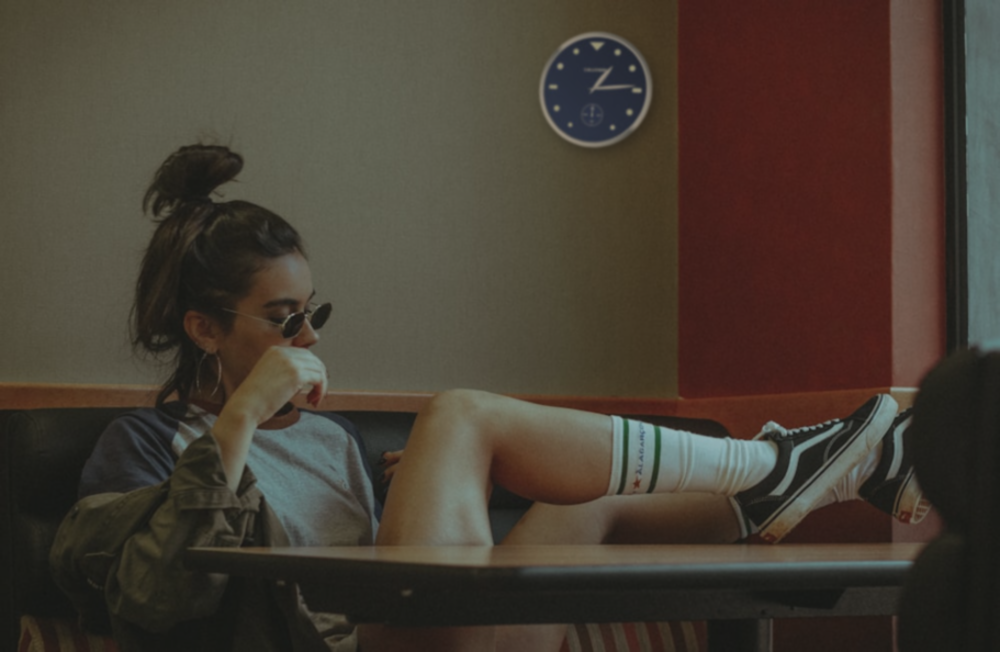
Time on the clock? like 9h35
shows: 1h14
